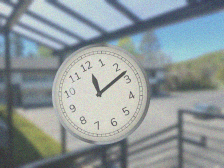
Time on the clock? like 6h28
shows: 12h13
